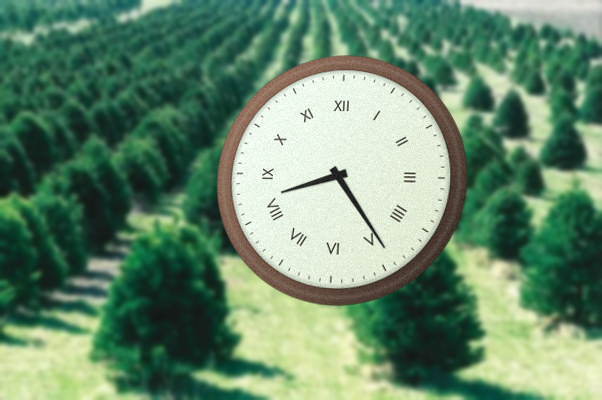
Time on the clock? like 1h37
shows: 8h24
